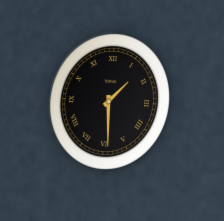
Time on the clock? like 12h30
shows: 1h29
